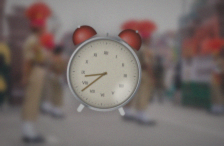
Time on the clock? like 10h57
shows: 8h38
